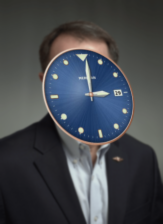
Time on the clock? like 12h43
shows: 3h01
